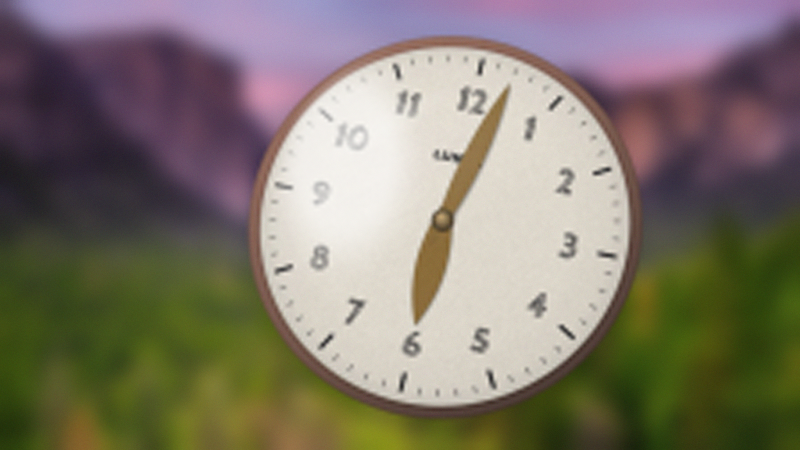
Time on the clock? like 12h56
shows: 6h02
